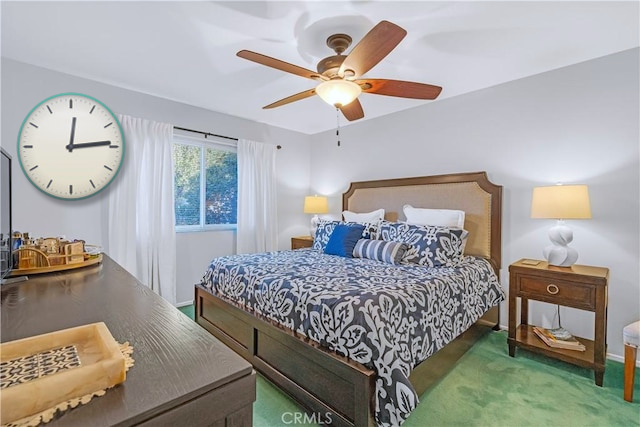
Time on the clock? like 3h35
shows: 12h14
